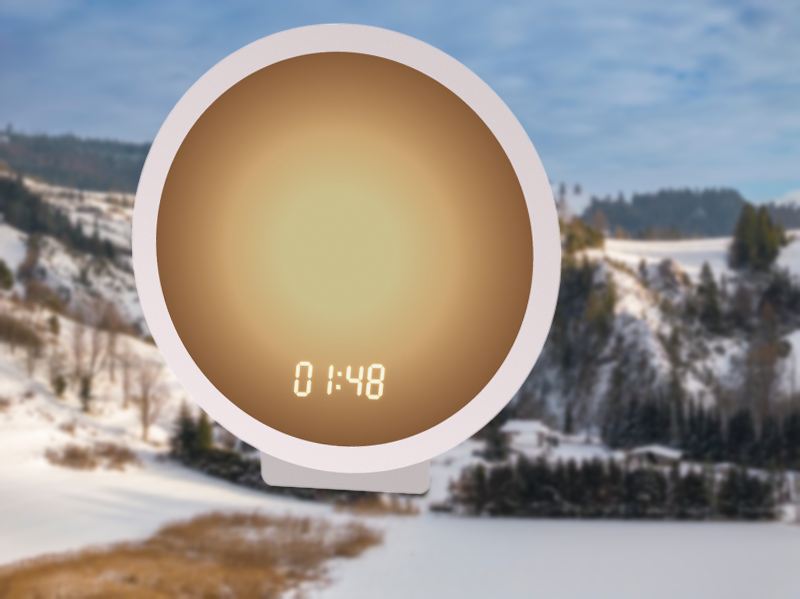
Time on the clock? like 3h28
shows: 1h48
